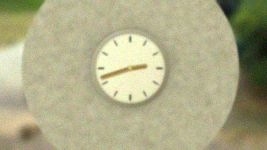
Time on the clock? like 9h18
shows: 2h42
